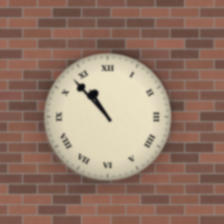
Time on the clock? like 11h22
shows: 10h53
